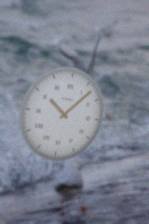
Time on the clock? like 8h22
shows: 10h07
